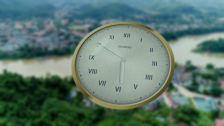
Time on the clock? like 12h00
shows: 5h50
